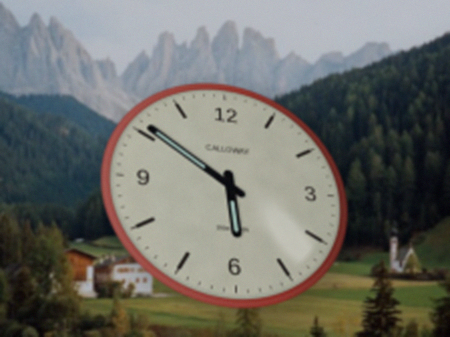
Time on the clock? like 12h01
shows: 5h51
